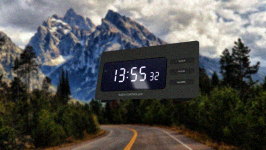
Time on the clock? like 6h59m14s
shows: 13h55m32s
